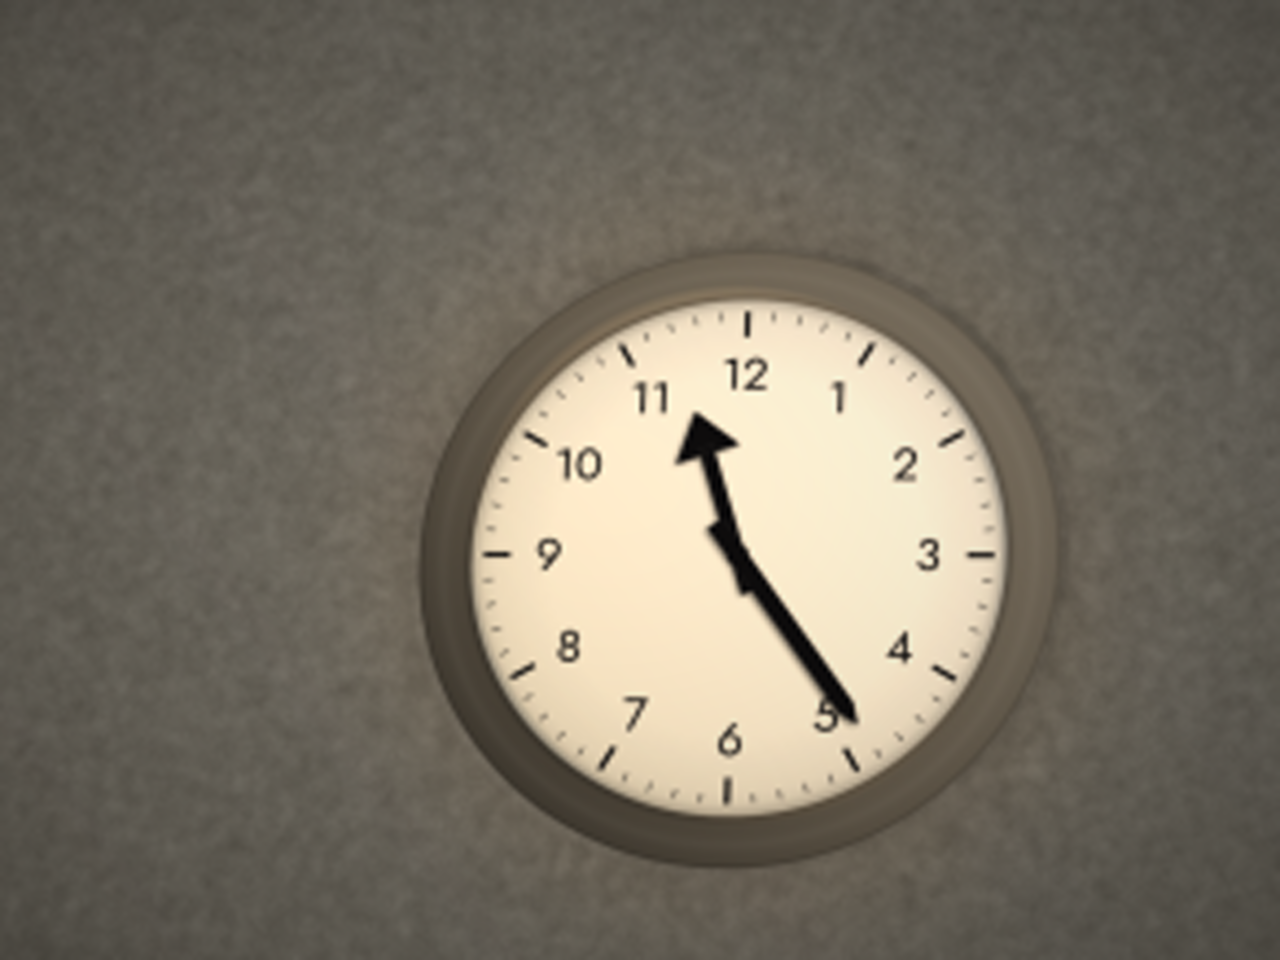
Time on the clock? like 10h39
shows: 11h24
